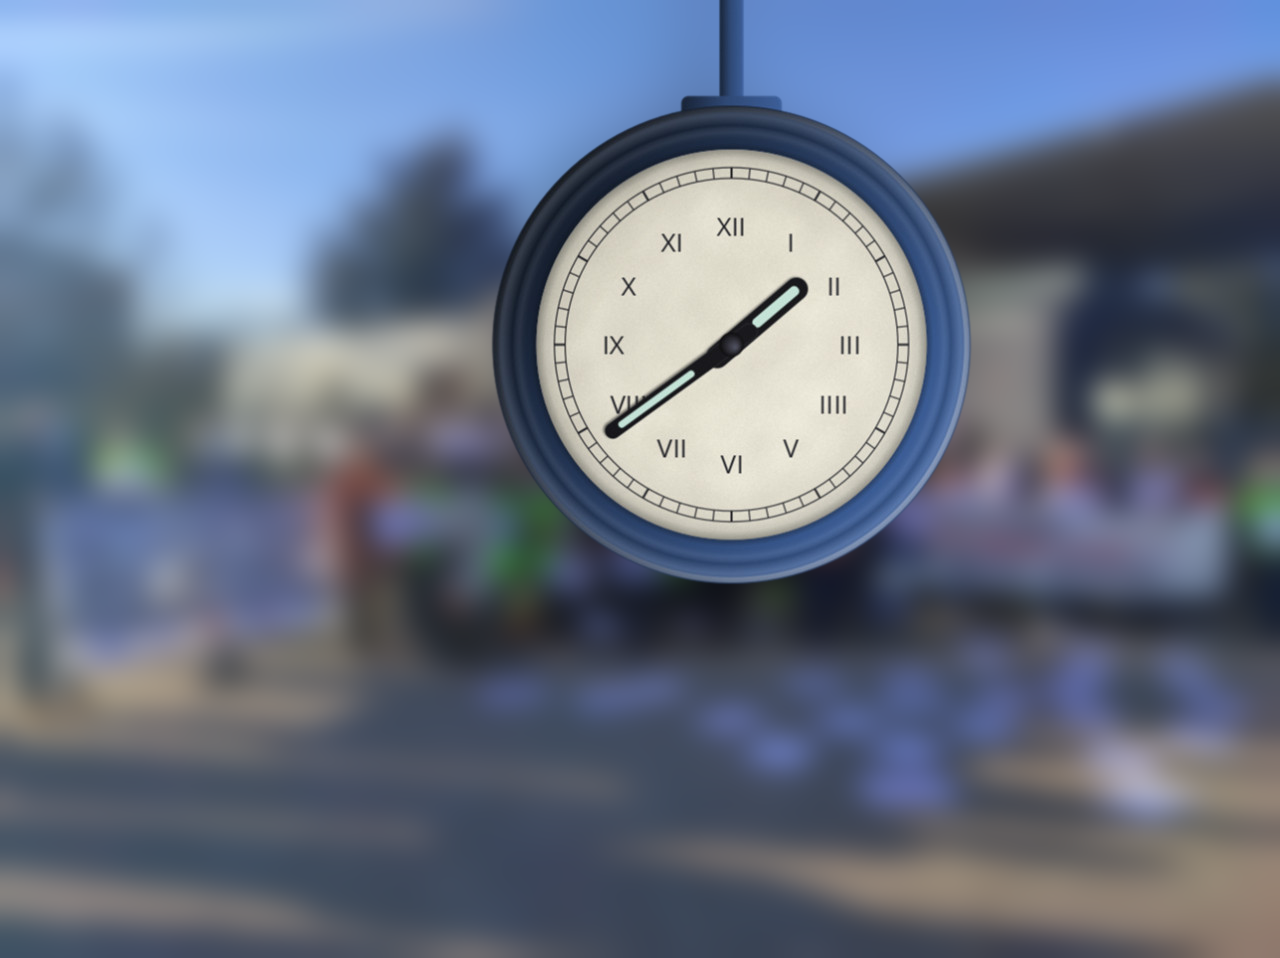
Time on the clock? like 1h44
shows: 1h39
